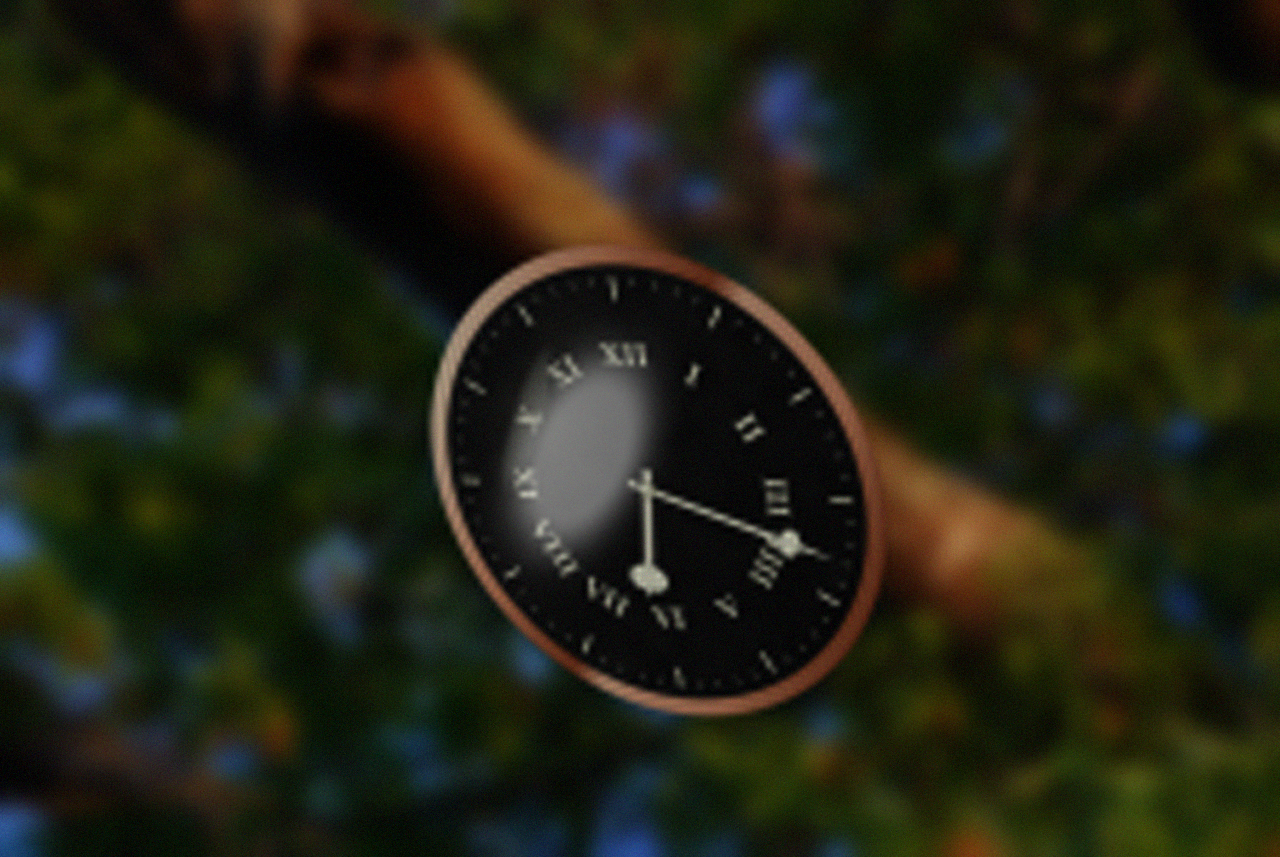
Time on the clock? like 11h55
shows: 6h18
